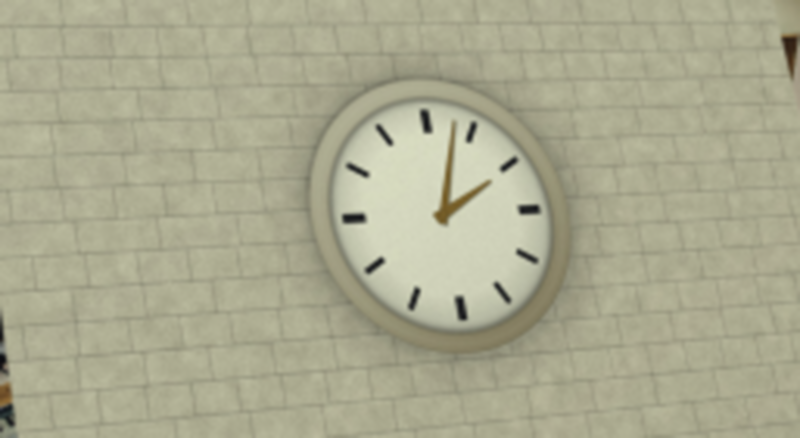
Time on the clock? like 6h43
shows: 2h03
